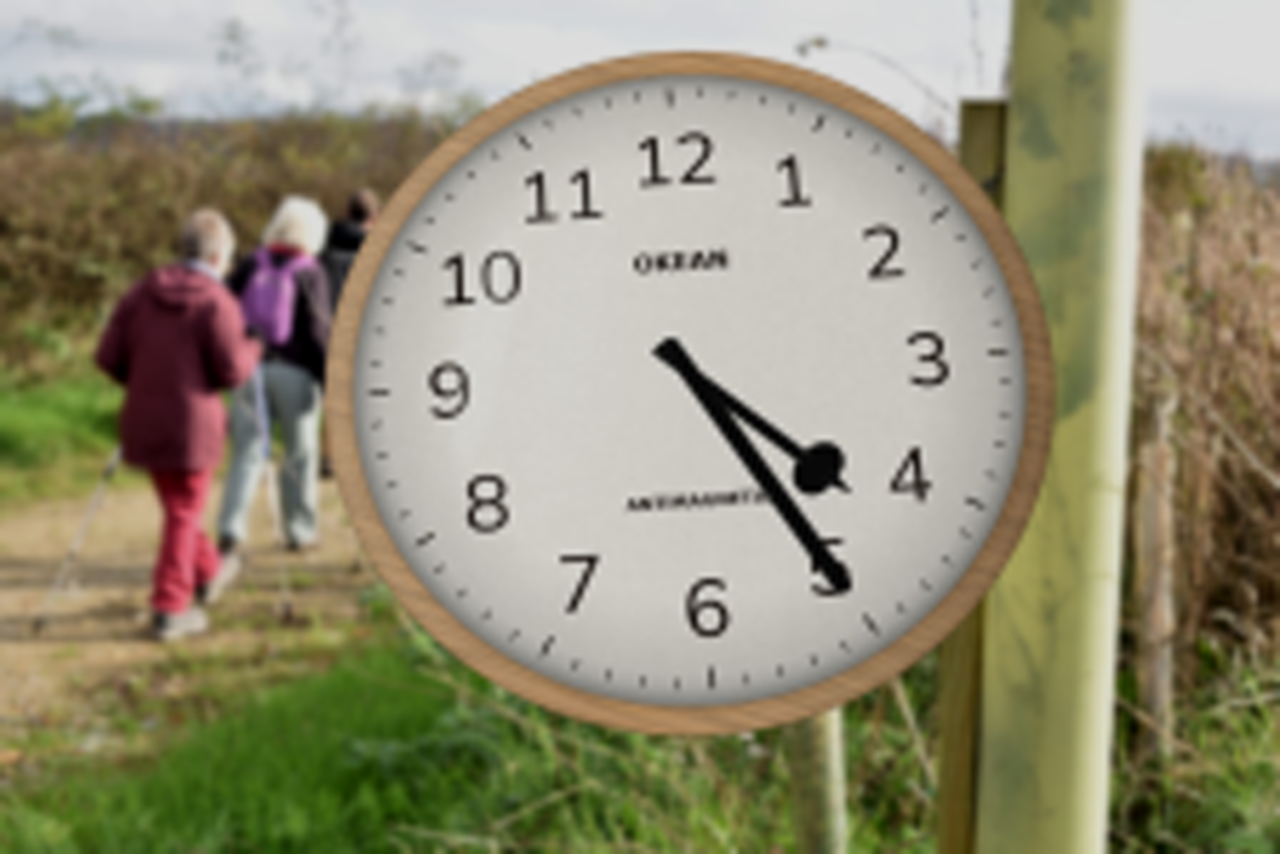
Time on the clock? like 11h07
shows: 4h25
